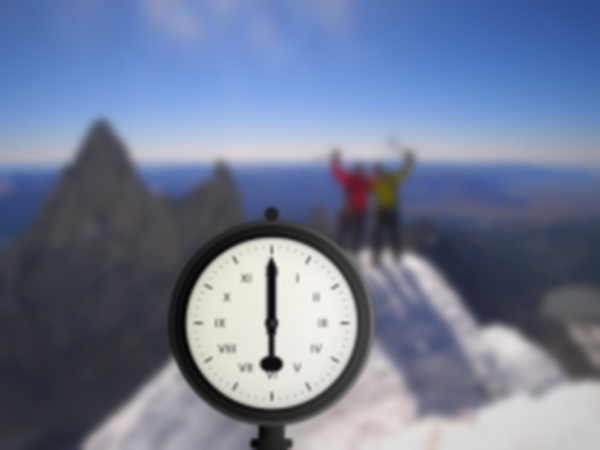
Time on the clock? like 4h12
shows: 6h00
